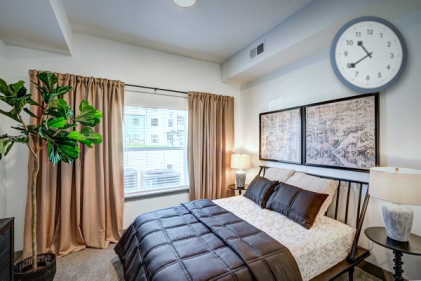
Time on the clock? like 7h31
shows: 10h39
